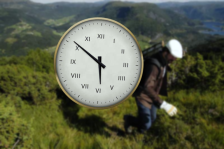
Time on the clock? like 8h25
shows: 5h51
